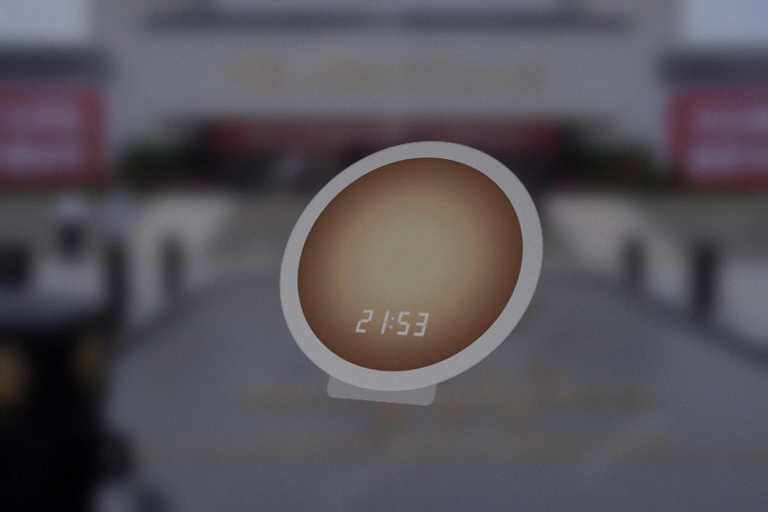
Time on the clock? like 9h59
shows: 21h53
